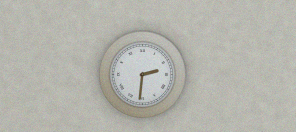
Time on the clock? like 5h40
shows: 2h31
